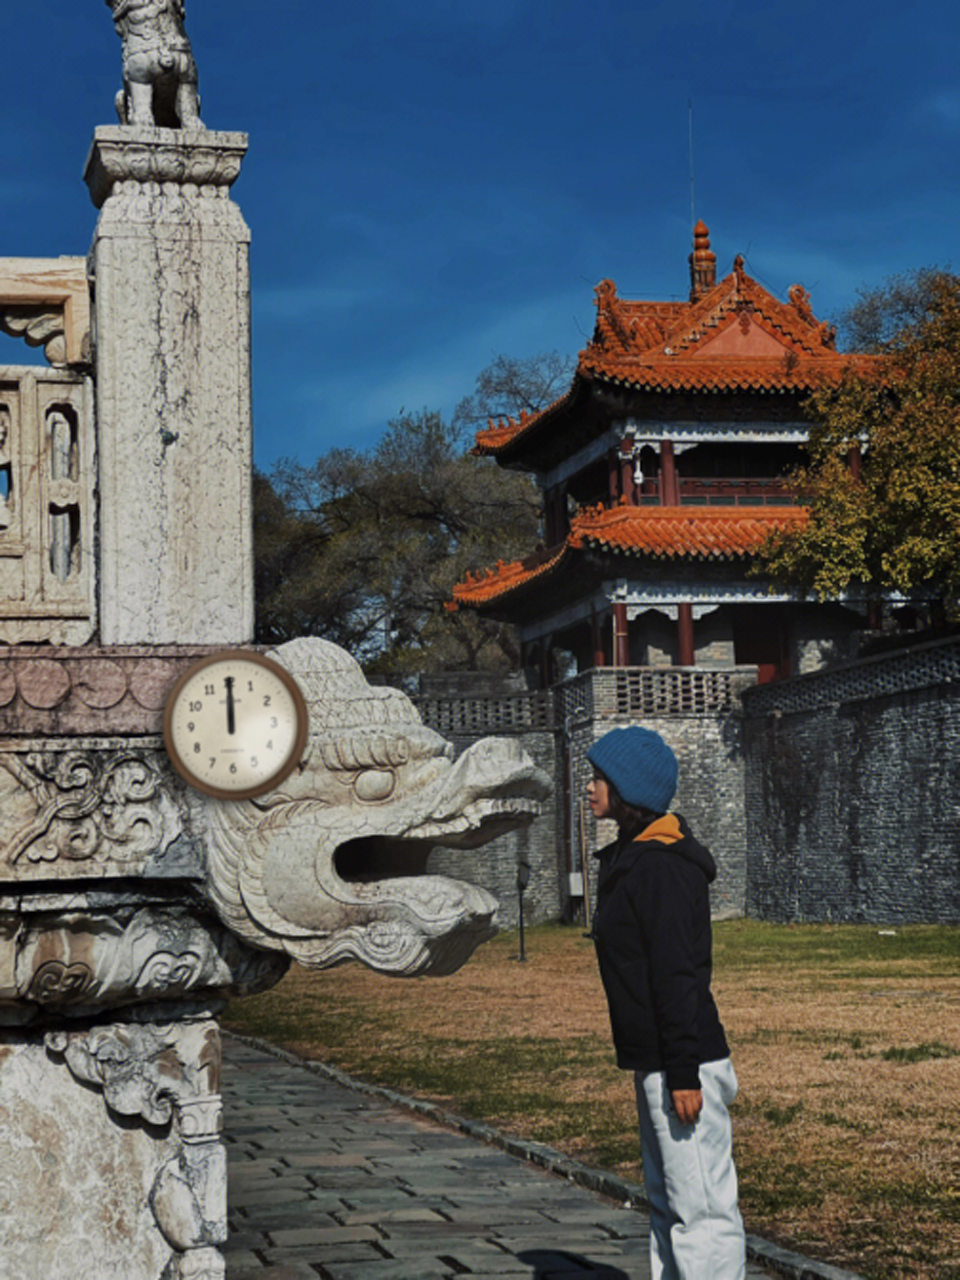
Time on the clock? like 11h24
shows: 12h00
